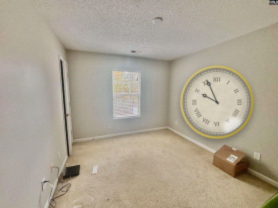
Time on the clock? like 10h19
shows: 9h56
